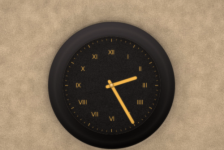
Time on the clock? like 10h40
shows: 2h25
